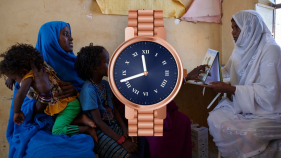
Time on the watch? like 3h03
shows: 11h42
